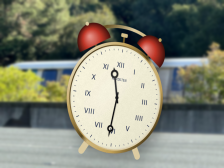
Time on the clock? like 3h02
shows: 11h31
